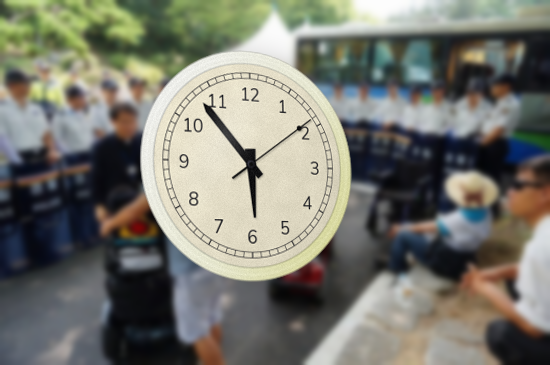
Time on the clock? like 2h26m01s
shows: 5h53m09s
